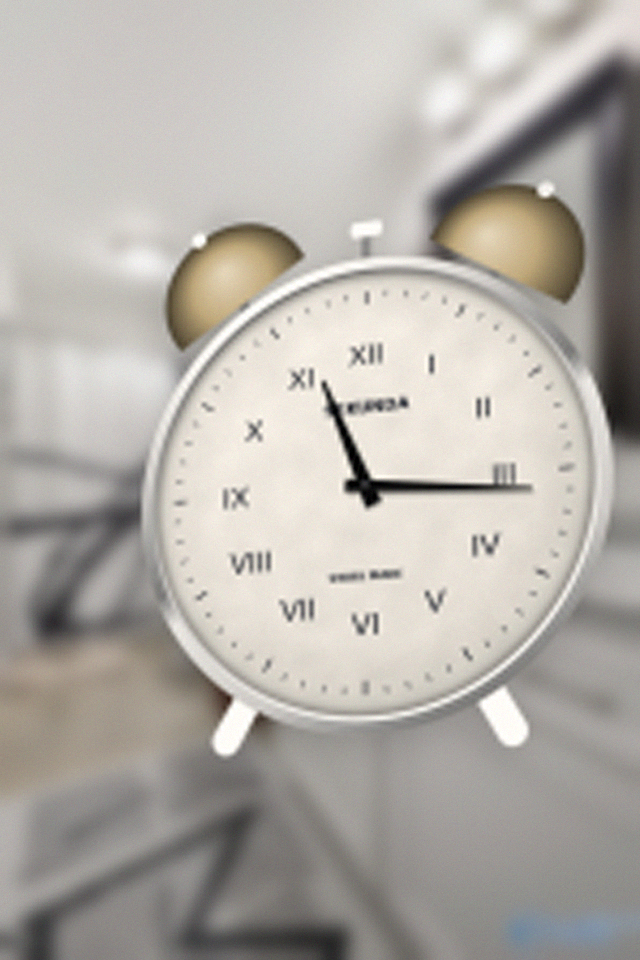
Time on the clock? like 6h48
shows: 11h16
